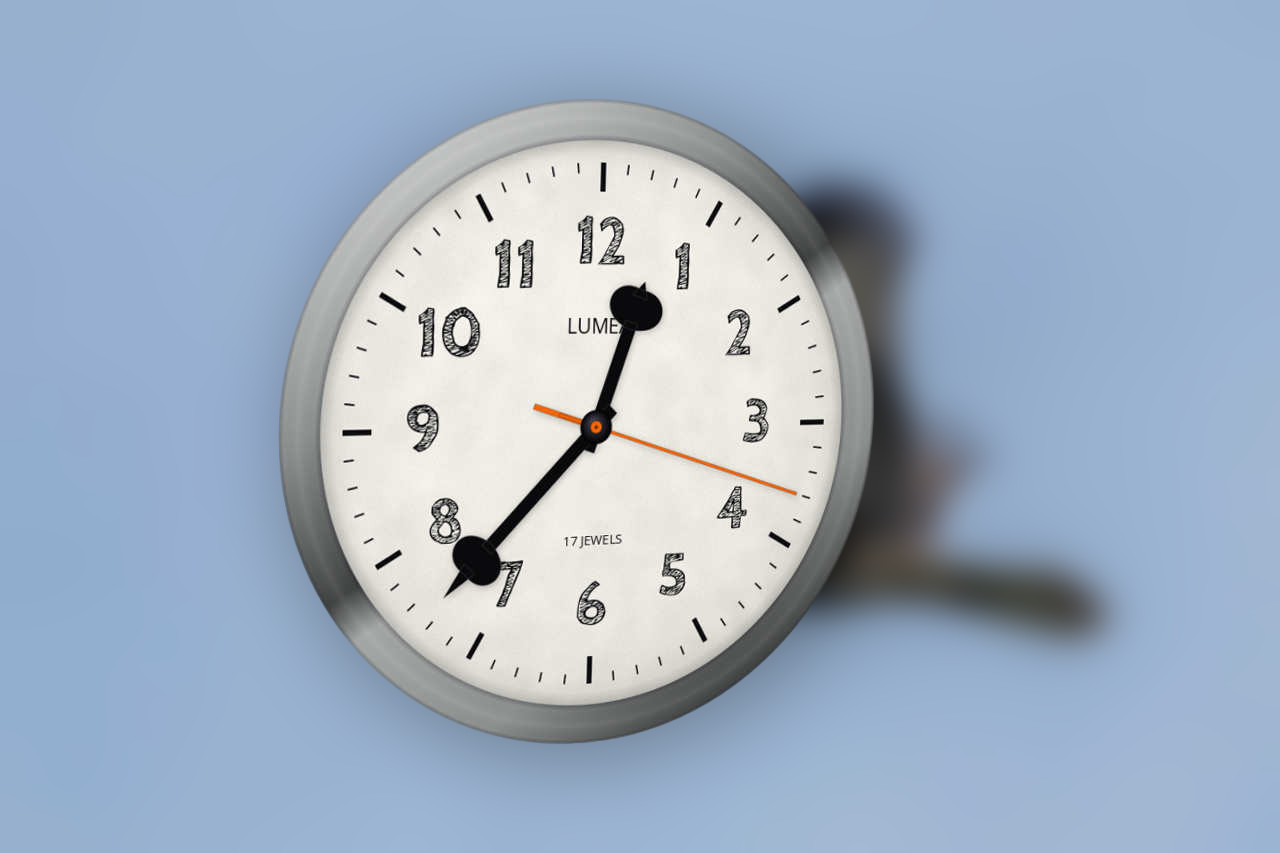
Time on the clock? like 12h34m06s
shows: 12h37m18s
